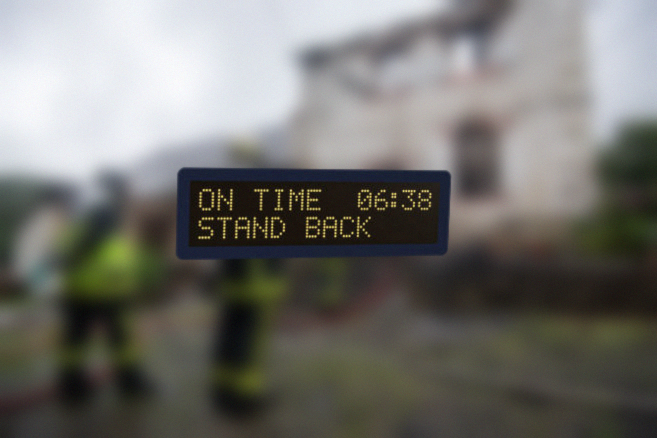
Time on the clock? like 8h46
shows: 6h38
